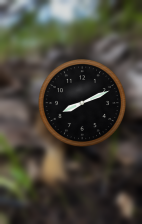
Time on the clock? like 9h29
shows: 8h11
